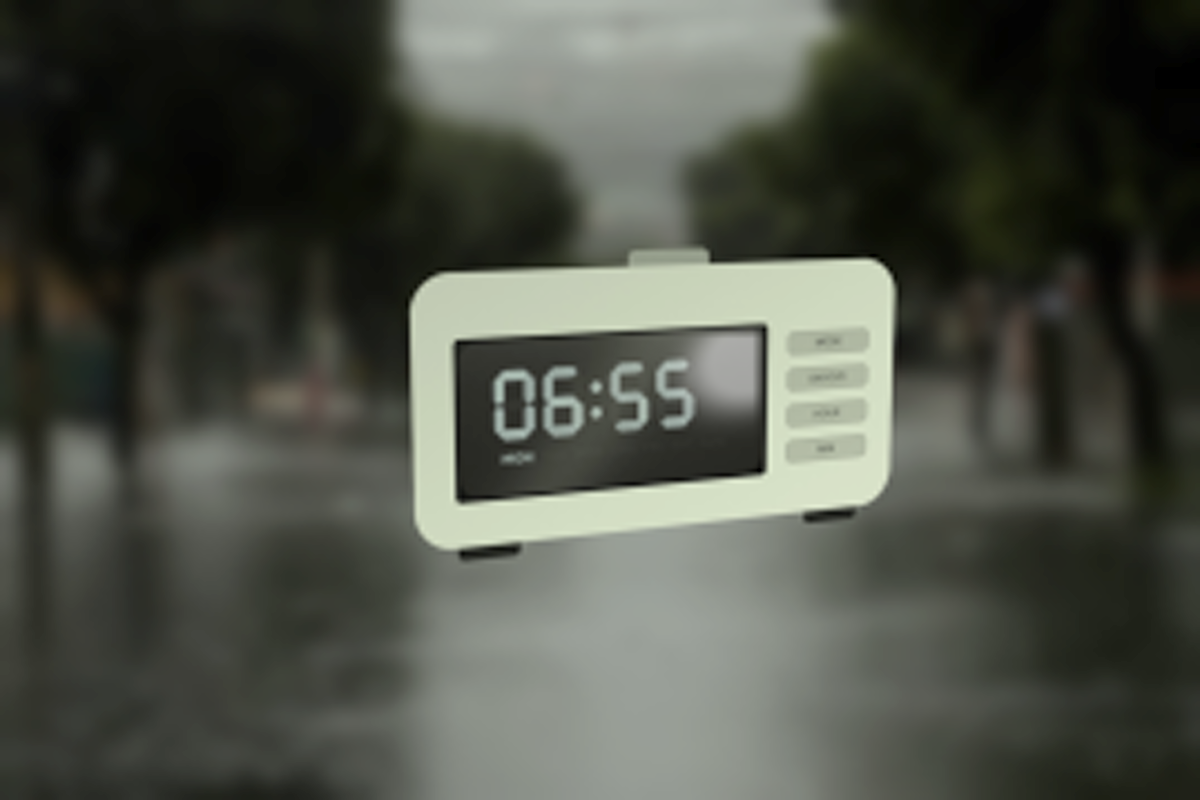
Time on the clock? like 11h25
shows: 6h55
